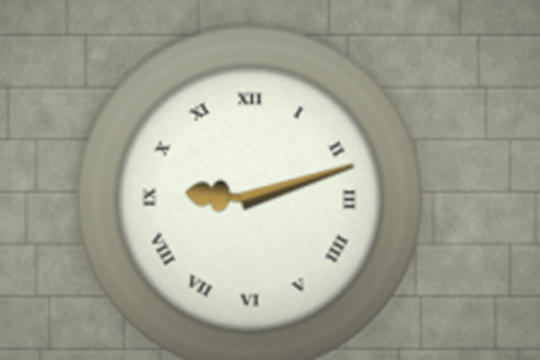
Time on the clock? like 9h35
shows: 9h12
